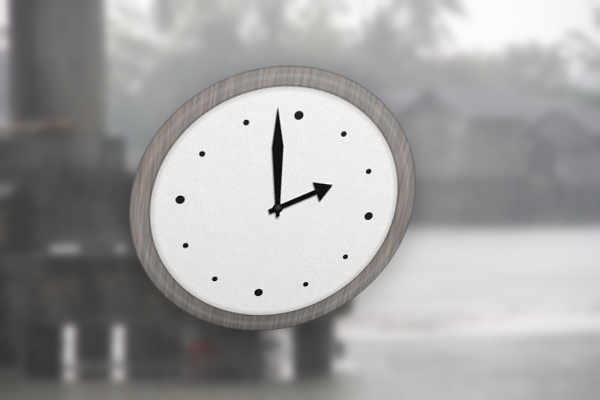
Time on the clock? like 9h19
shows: 1h58
